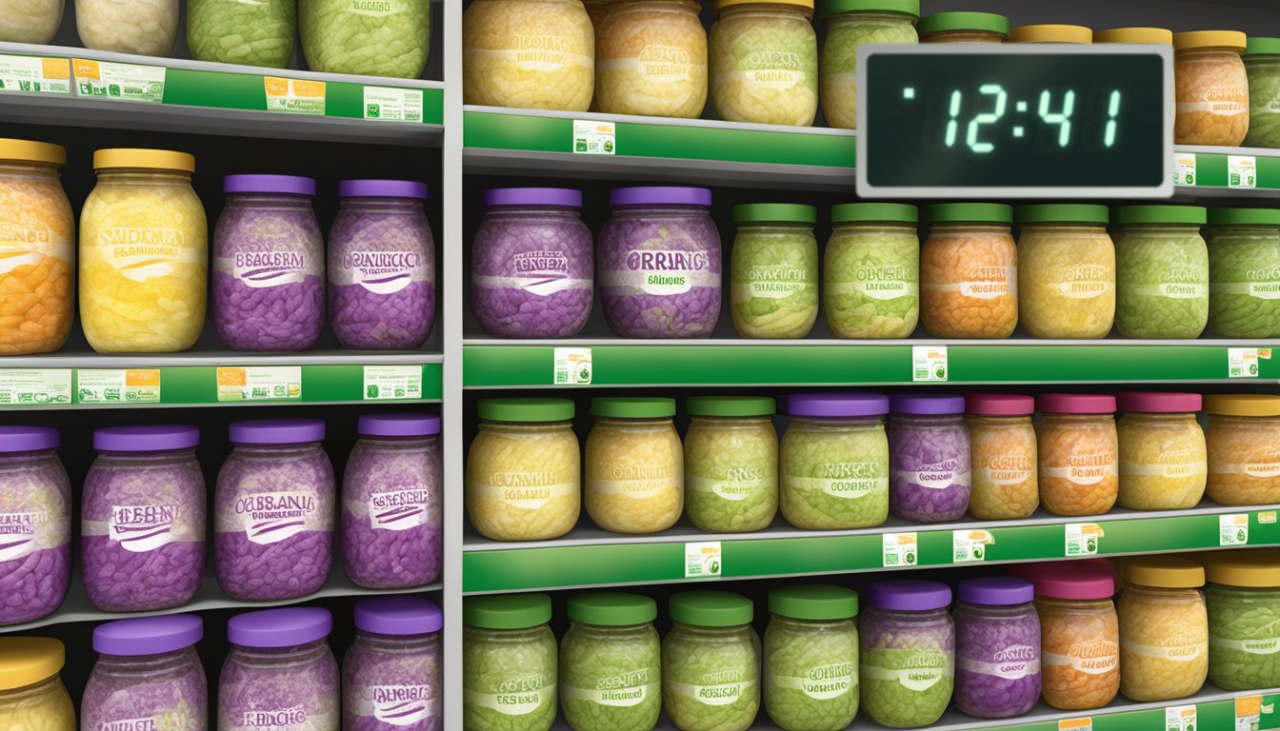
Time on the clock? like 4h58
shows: 12h41
